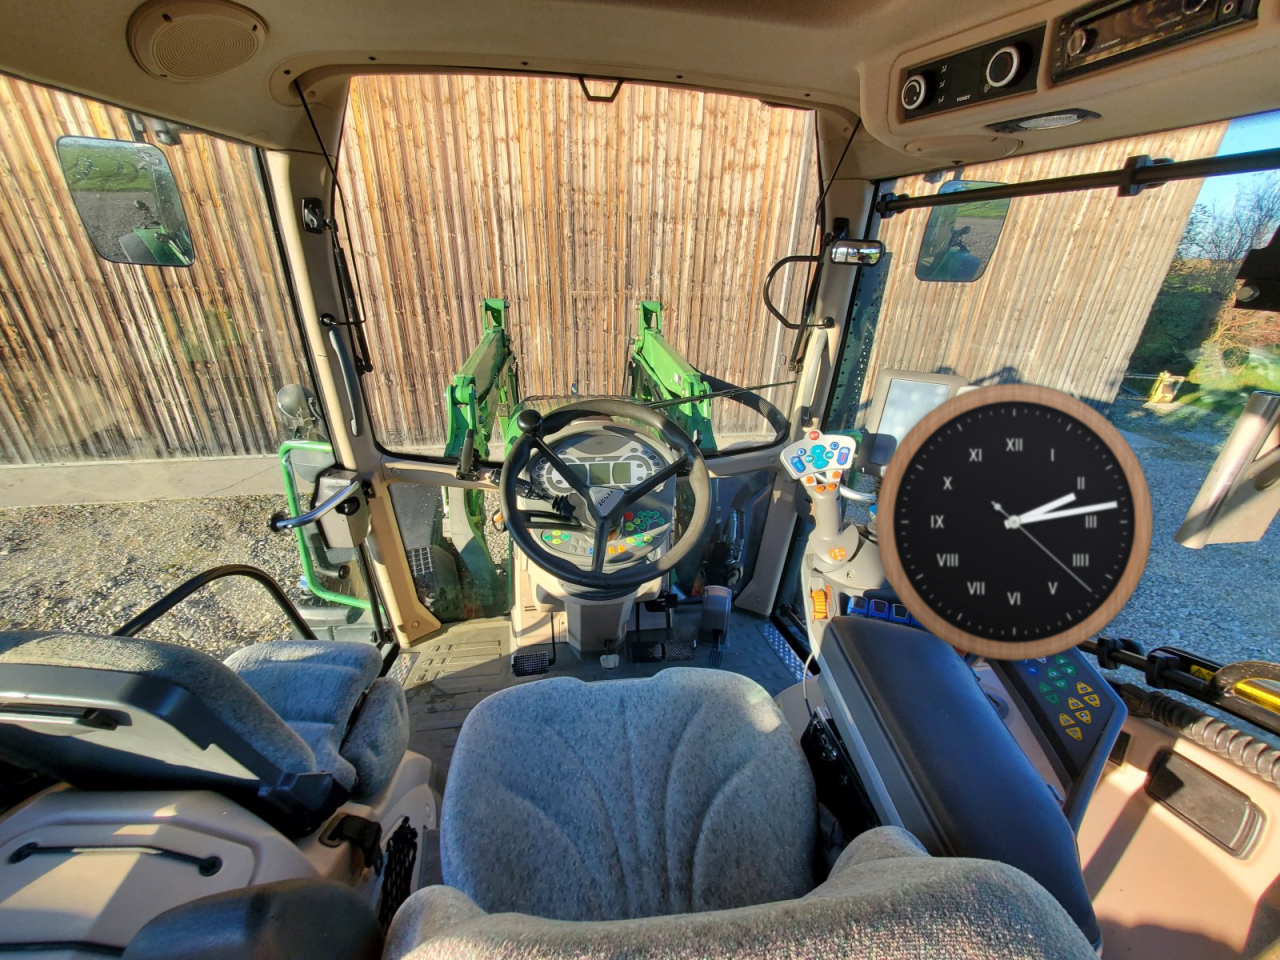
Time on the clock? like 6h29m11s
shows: 2h13m22s
